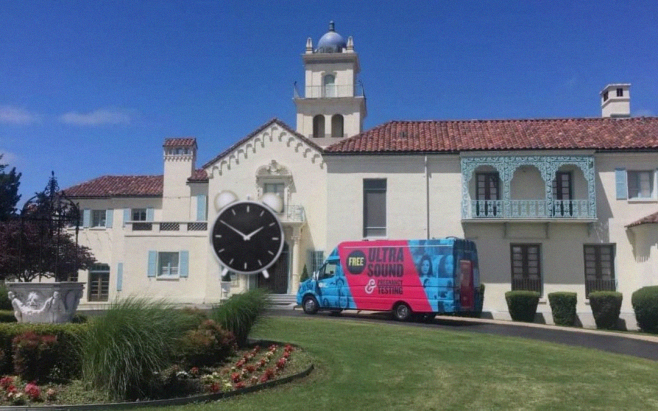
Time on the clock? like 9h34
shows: 1h50
